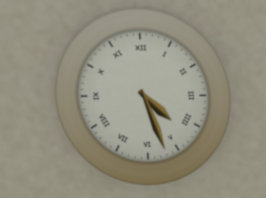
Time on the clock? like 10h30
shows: 4h27
